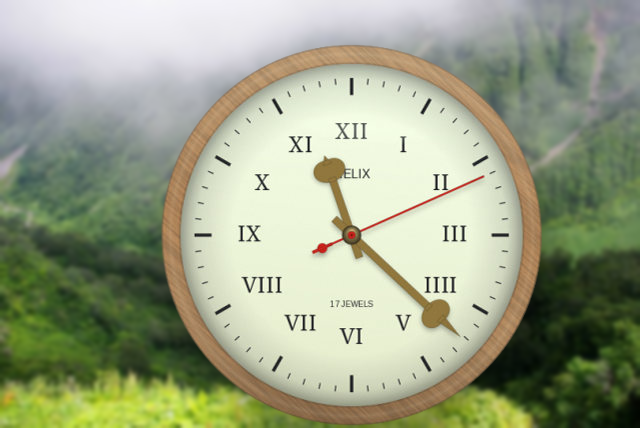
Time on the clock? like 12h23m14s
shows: 11h22m11s
